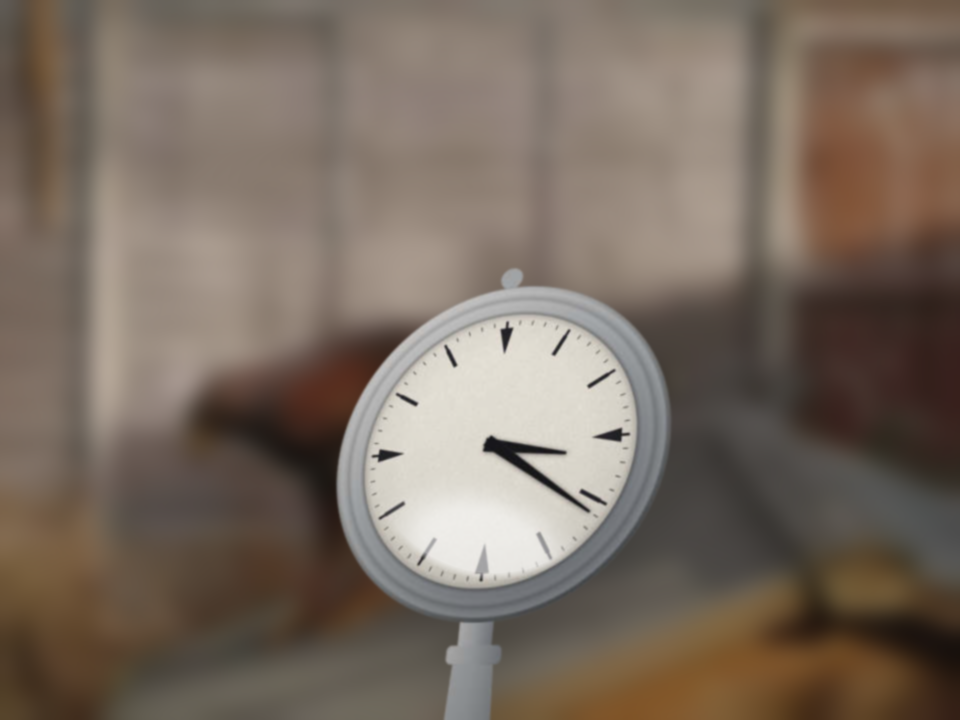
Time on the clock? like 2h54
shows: 3h21
